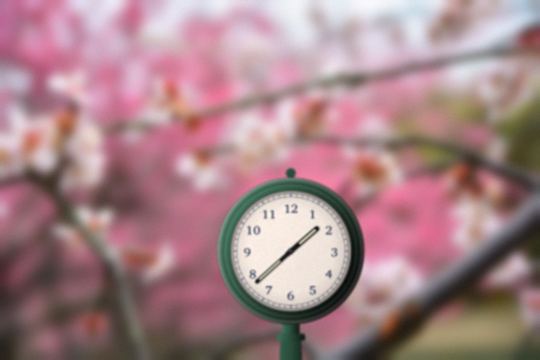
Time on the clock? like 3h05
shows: 1h38
